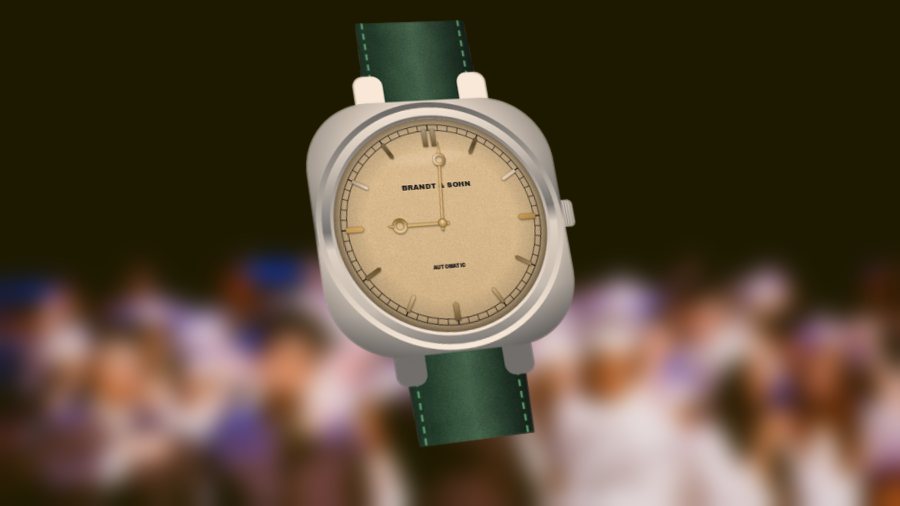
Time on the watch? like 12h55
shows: 9h01
